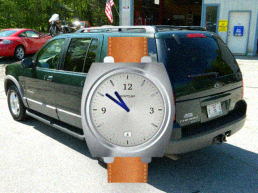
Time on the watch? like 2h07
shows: 10h51
